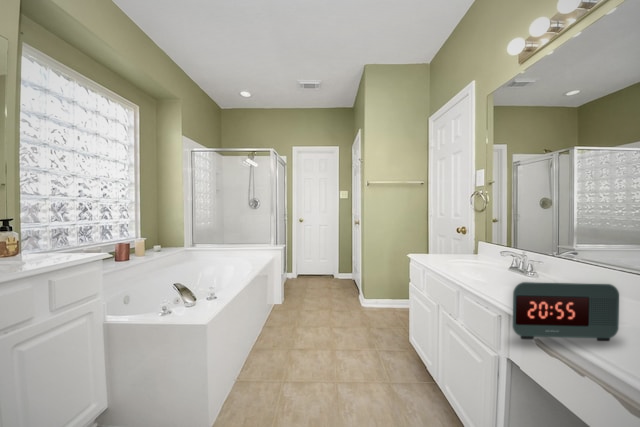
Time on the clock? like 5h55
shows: 20h55
